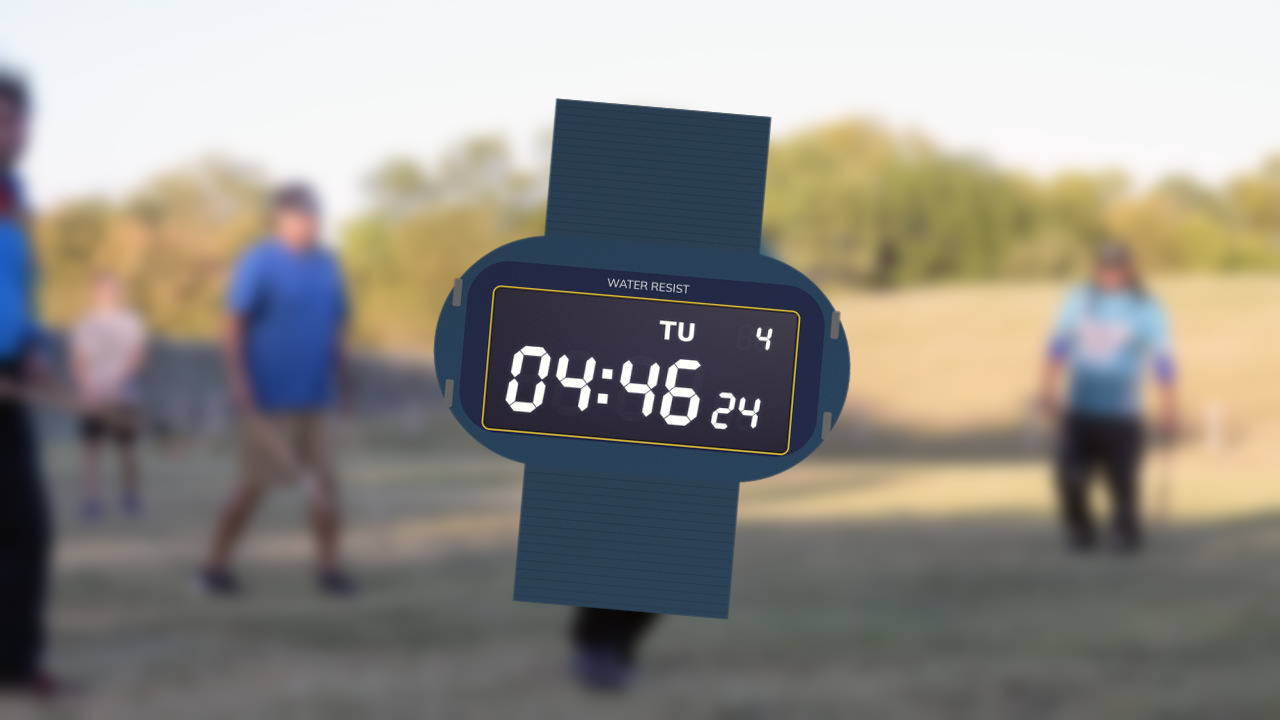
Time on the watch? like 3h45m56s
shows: 4h46m24s
